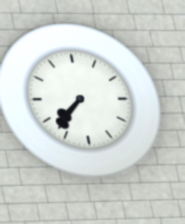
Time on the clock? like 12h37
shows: 7h37
